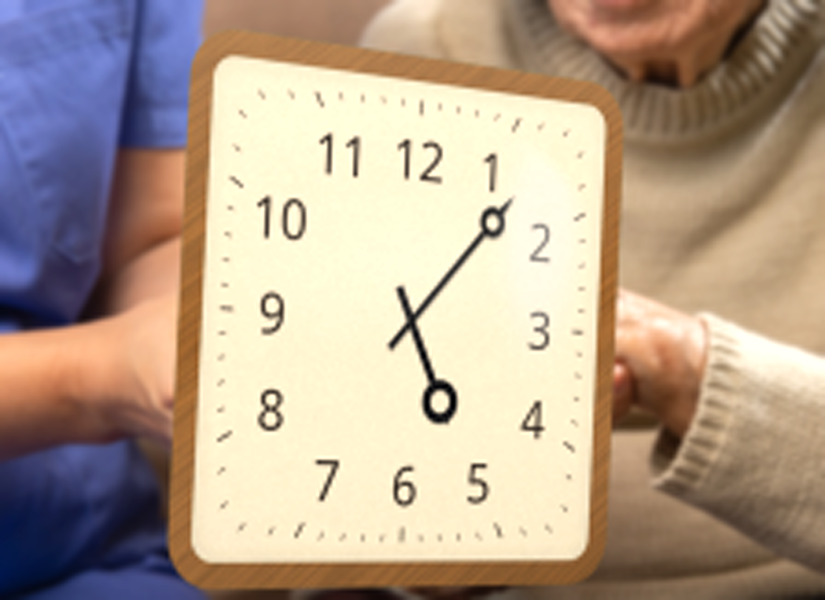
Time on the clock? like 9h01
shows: 5h07
